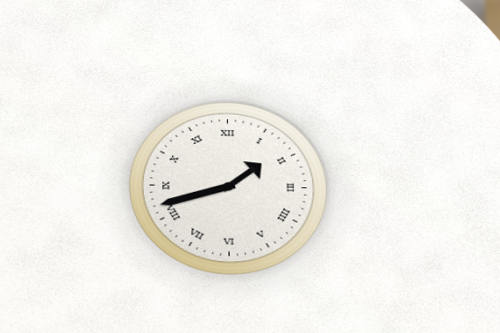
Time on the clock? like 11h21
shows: 1h42
